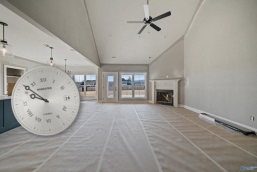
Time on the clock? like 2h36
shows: 9h52
